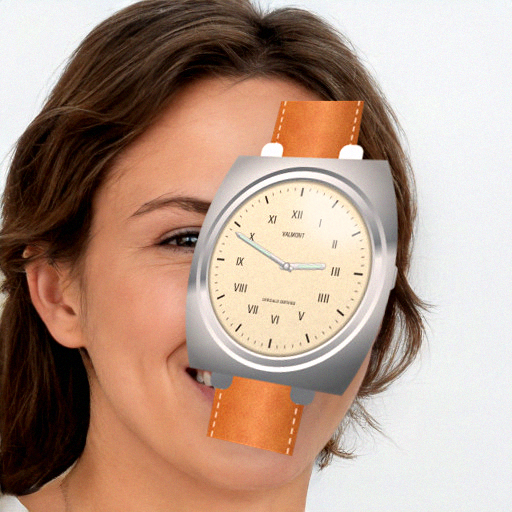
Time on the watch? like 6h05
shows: 2h49
